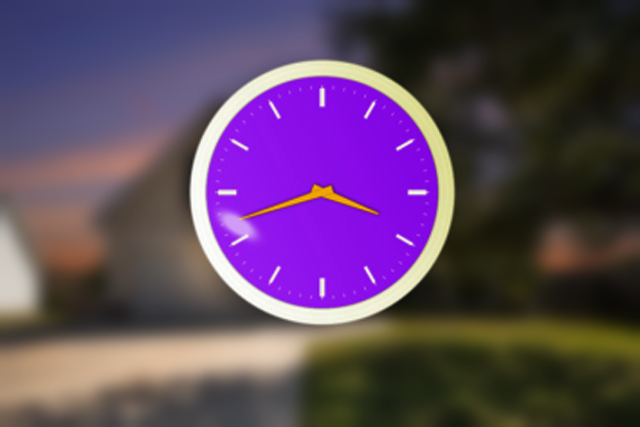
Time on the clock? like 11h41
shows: 3h42
